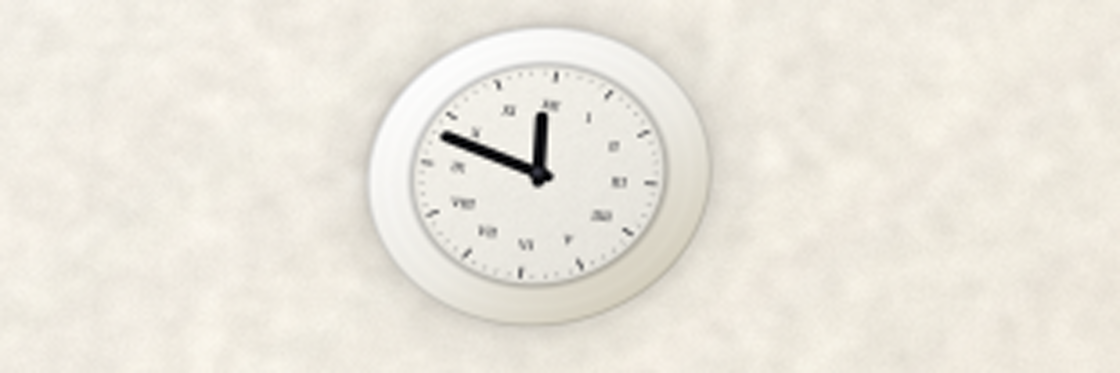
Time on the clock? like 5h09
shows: 11h48
